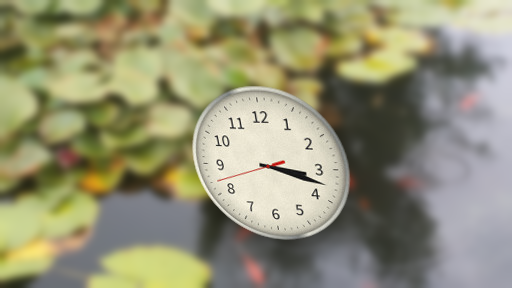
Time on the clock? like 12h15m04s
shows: 3h17m42s
